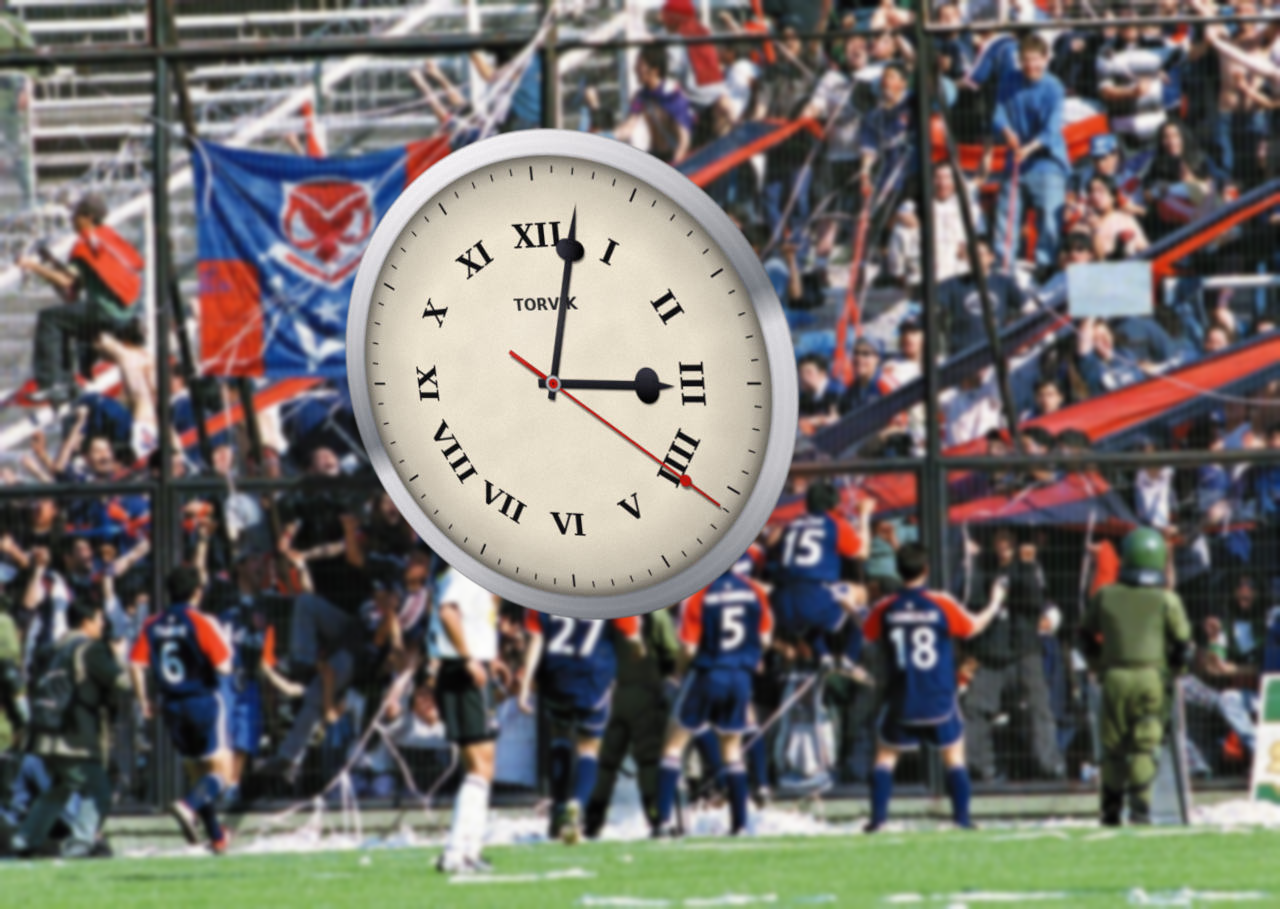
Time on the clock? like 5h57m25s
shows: 3h02m21s
